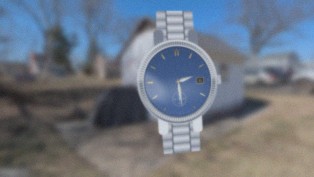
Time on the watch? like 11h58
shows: 2h29
